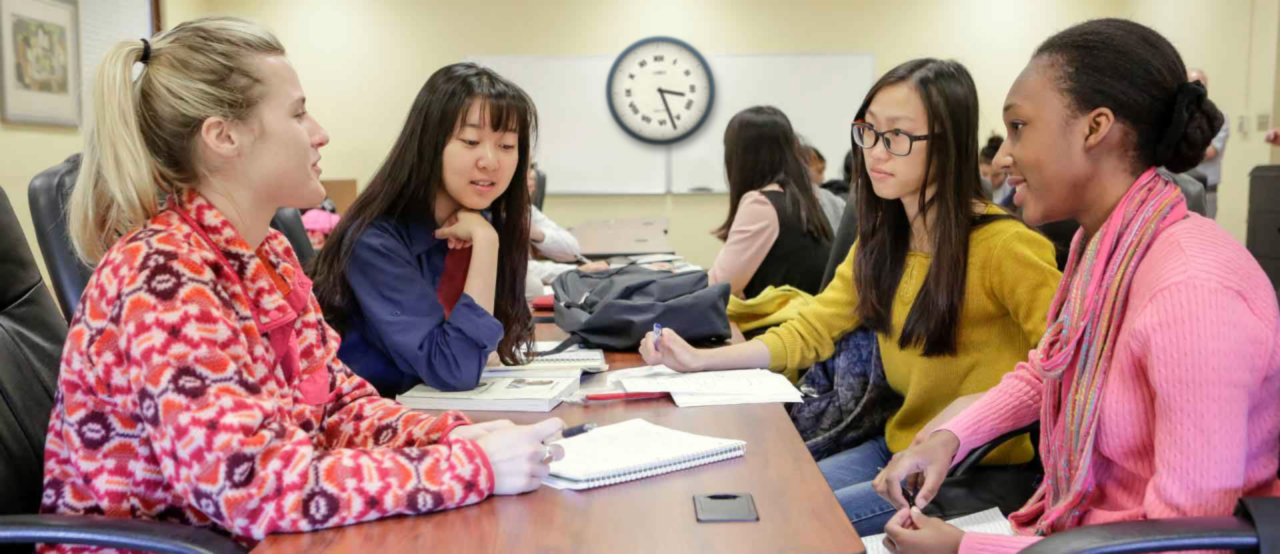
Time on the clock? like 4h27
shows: 3h27
